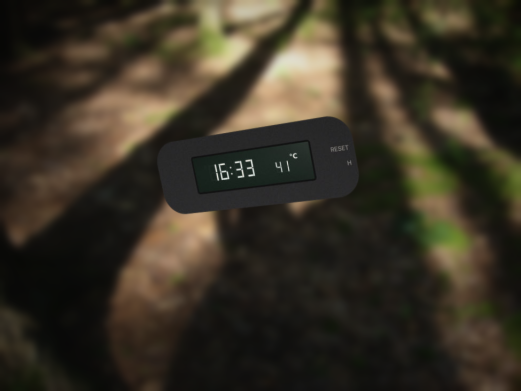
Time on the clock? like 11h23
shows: 16h33
